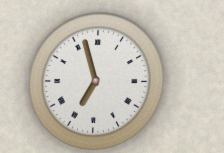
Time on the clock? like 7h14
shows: 6h57
